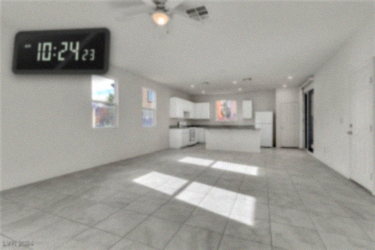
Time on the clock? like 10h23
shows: 10h24
